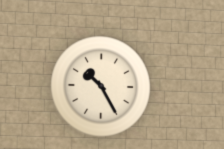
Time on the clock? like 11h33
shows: 10h25
